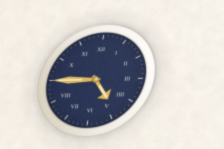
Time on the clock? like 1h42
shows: 4h45
